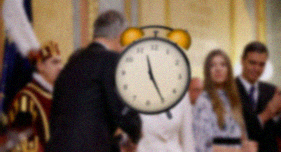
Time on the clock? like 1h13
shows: 11h25
